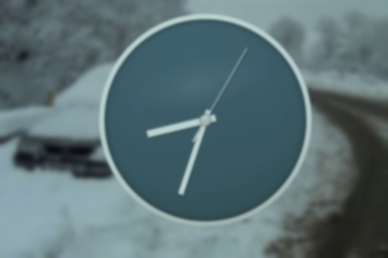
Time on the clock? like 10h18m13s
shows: 8h33m05s
